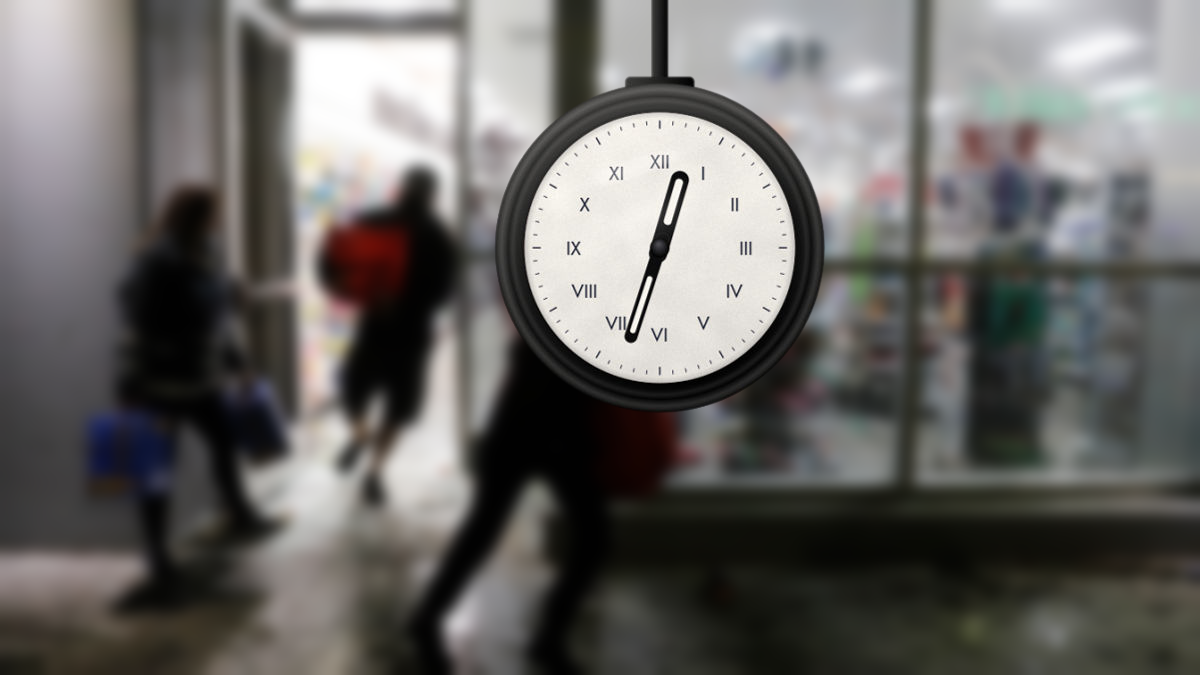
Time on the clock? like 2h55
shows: 12h33
